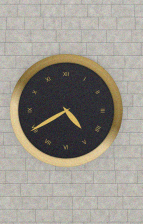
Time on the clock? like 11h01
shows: 4h40
